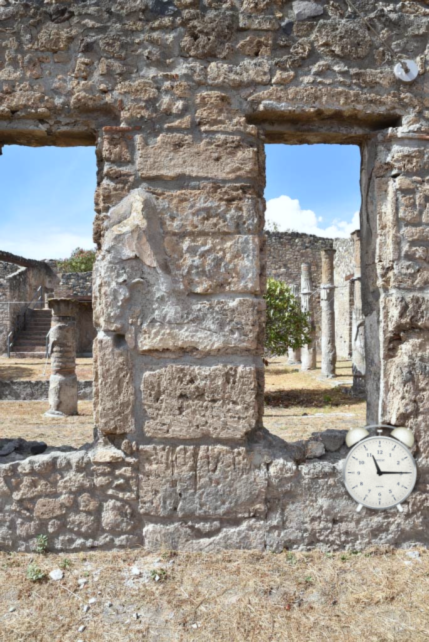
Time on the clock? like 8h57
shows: 11h15
